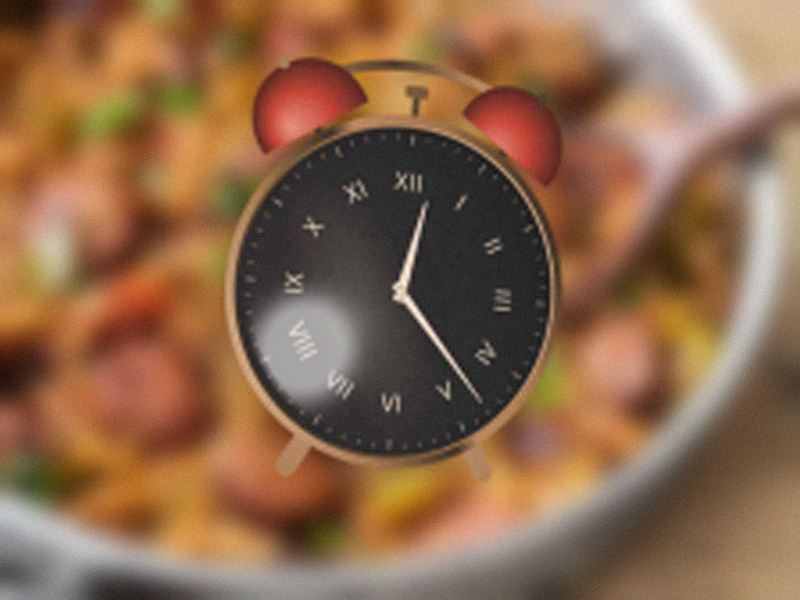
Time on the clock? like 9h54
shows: 12h23
